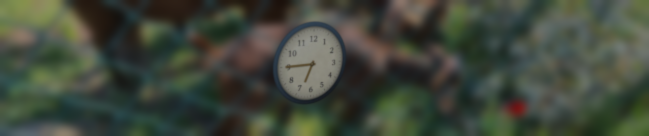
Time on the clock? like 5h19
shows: 6h45
